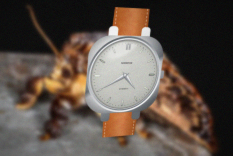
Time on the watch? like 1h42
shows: 4h40
